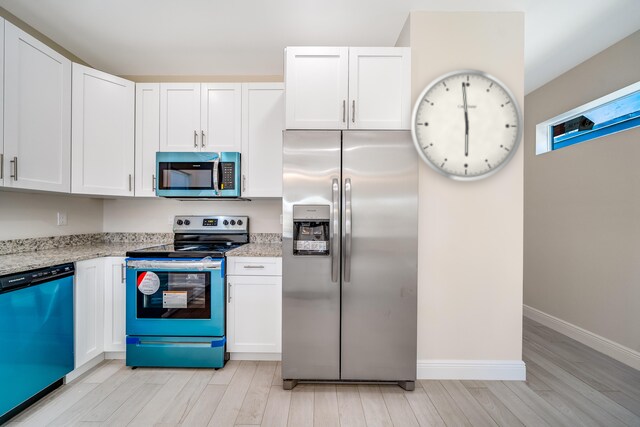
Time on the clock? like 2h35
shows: 5h59
